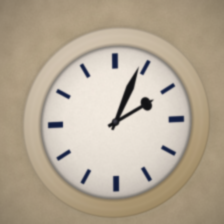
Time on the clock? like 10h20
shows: 2h04
